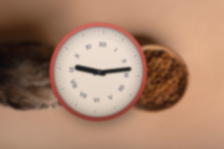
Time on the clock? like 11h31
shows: 9h13
